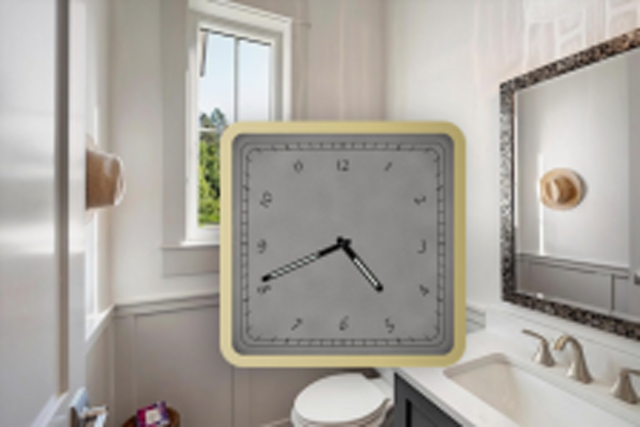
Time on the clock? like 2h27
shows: 4h41
